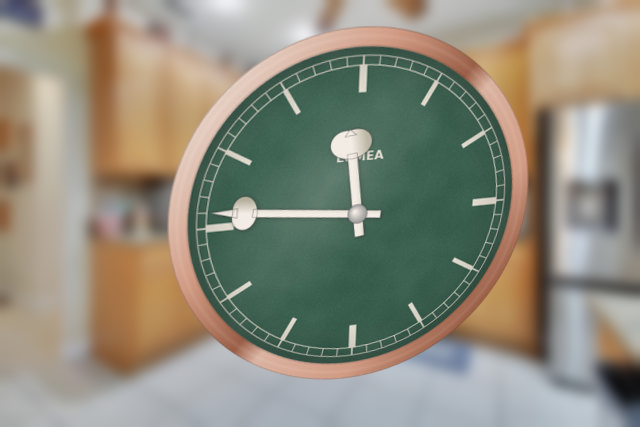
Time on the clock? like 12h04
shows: 11h46
